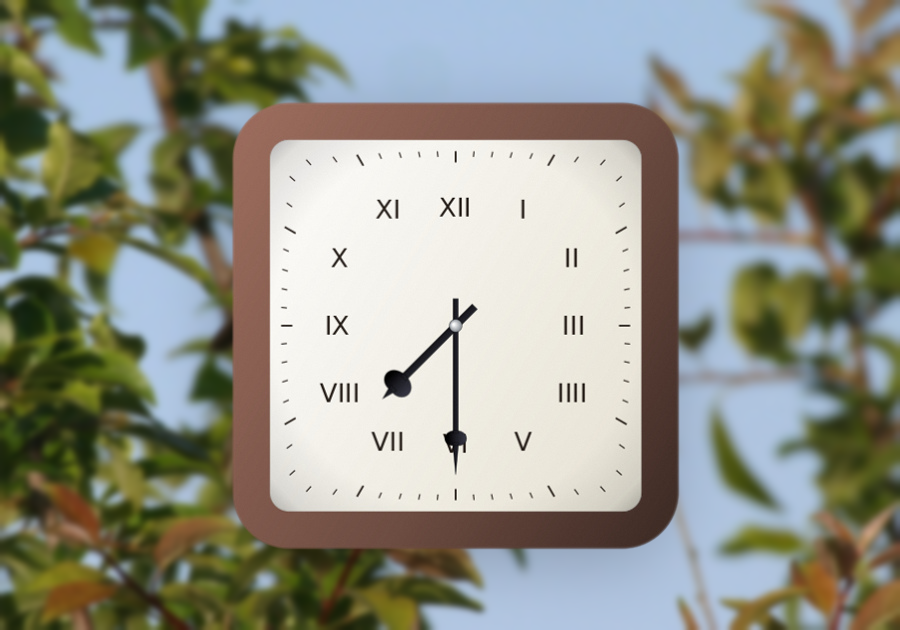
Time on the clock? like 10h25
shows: 7h30
